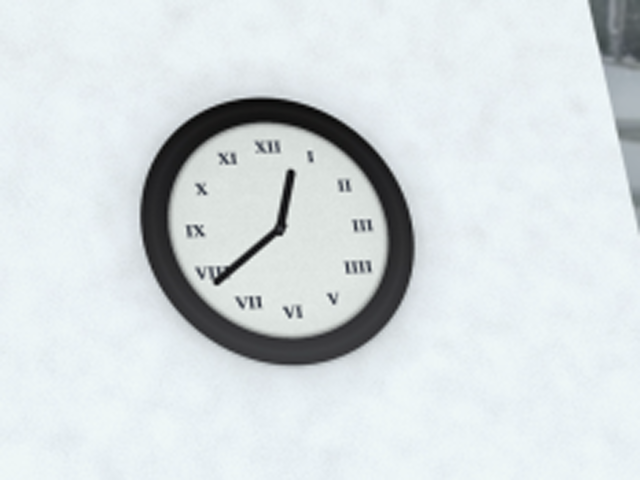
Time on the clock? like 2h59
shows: 12h39
